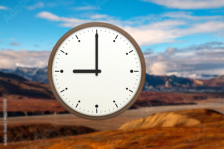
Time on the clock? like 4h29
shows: 9h00
